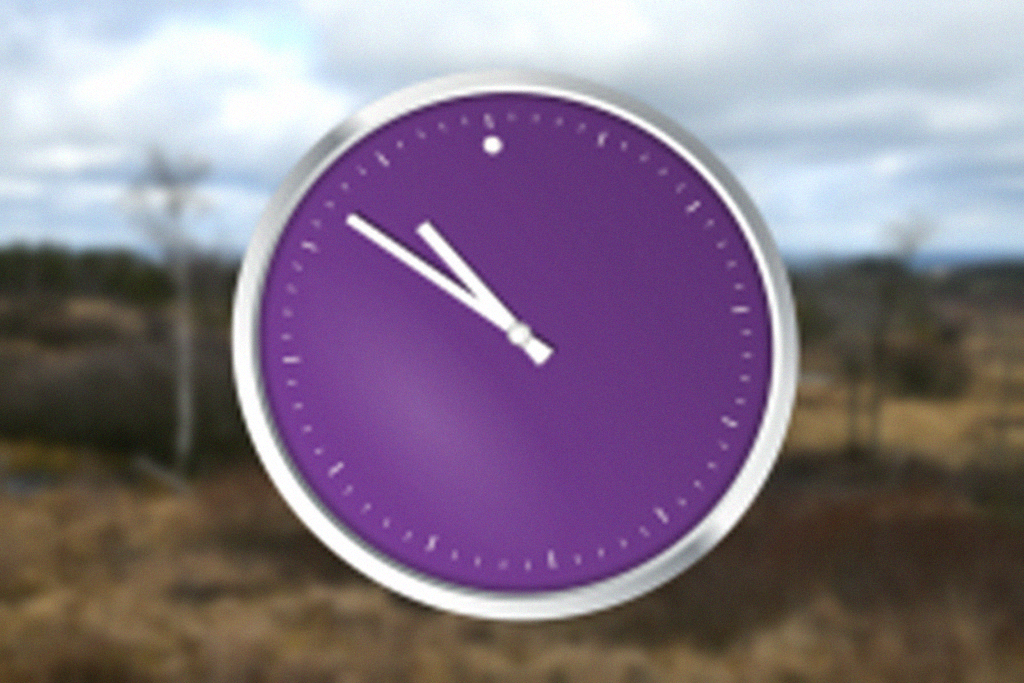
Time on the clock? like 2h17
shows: 10h52
